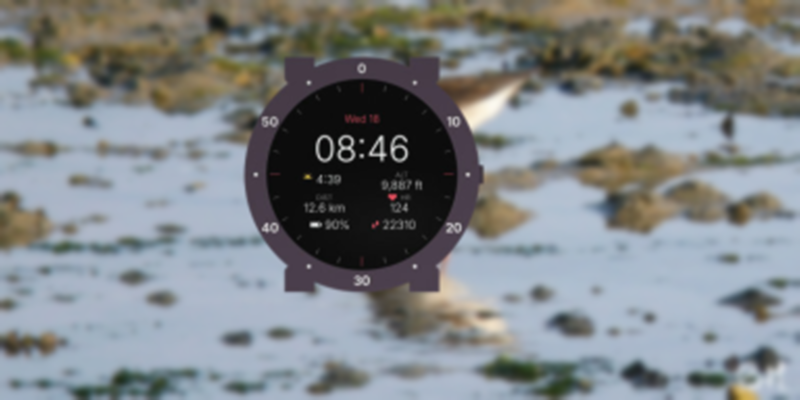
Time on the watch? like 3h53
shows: 8h46
